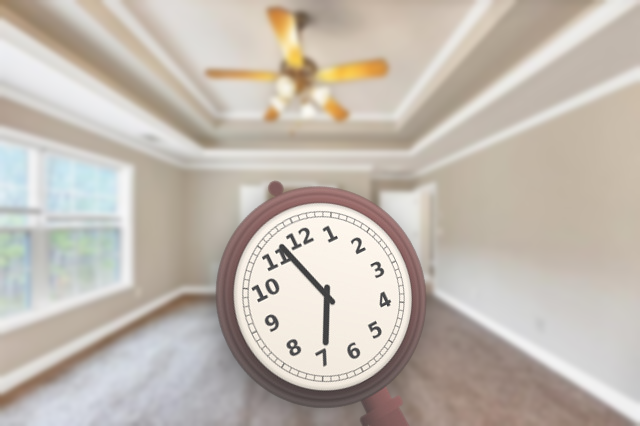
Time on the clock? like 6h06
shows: 6h57
